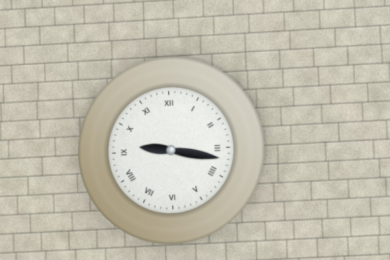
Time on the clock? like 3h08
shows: 9h17
